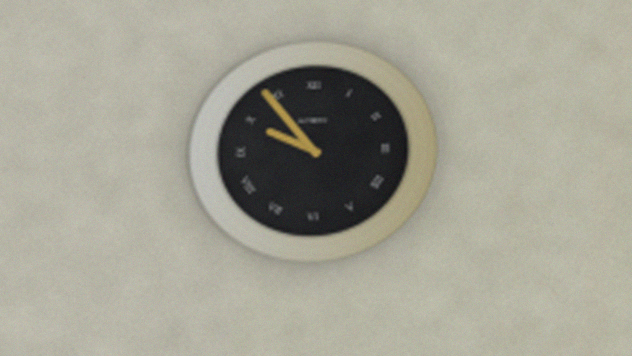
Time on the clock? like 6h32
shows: 9h54
